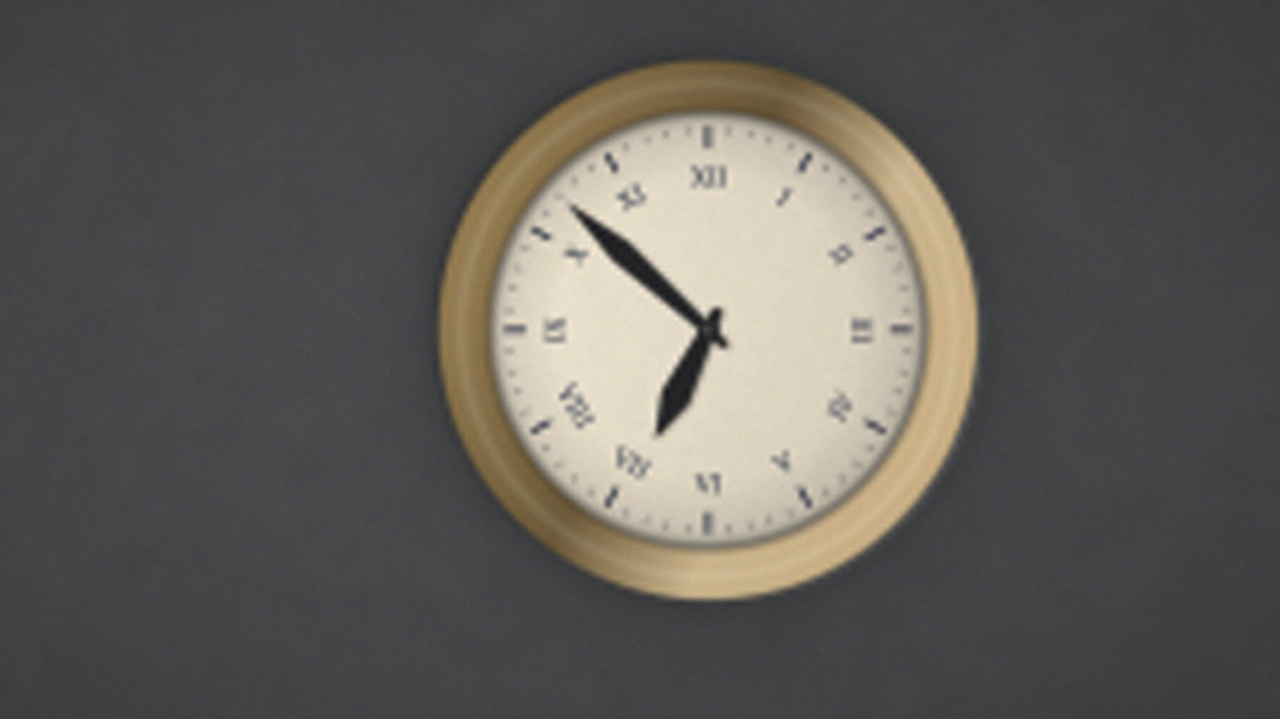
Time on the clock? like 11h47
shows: 6h52
